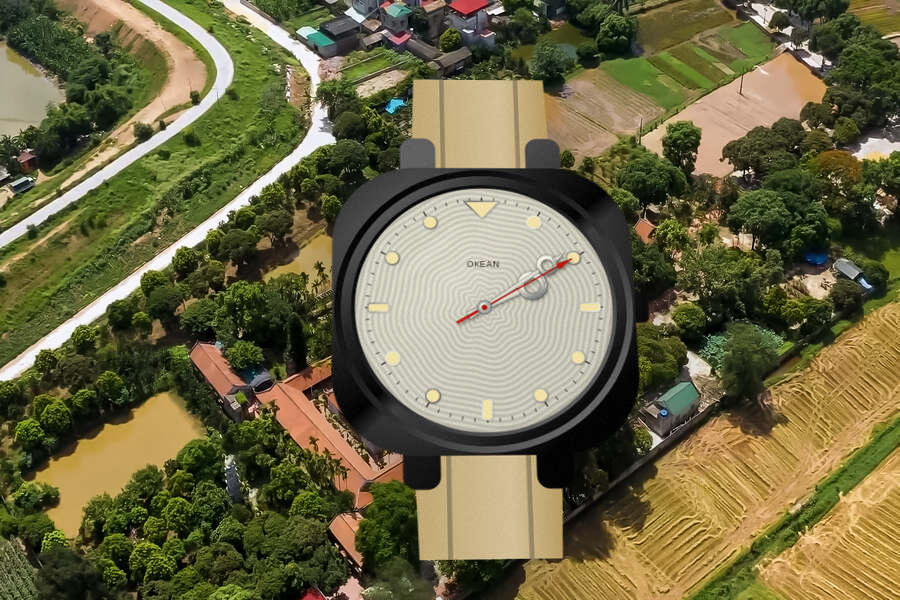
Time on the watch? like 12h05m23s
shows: 2h09m10s
